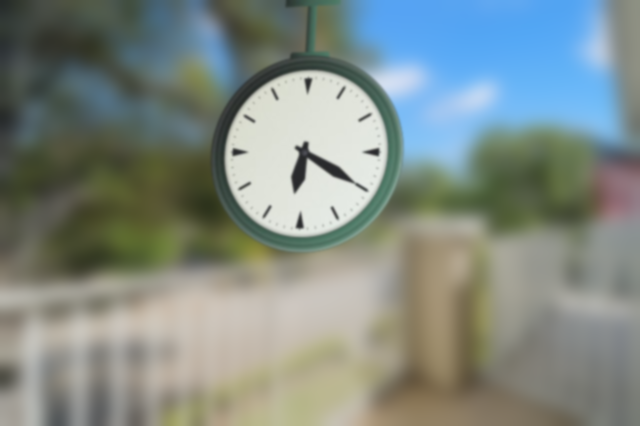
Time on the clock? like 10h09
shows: 6h20
